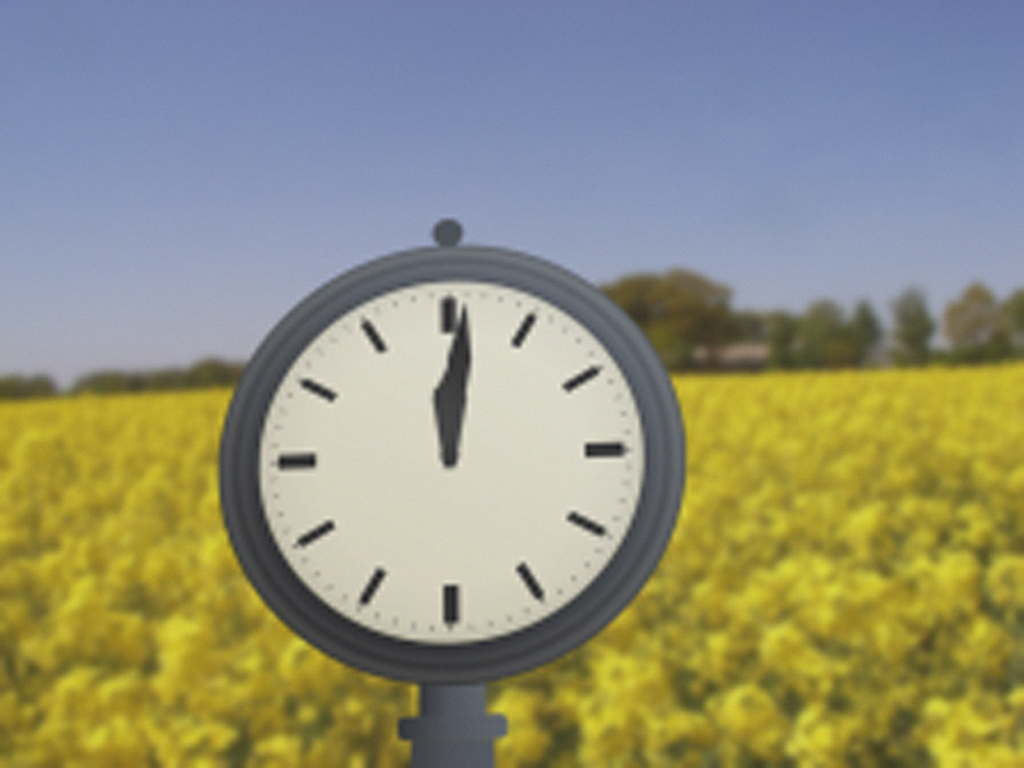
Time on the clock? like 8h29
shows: 12h01
